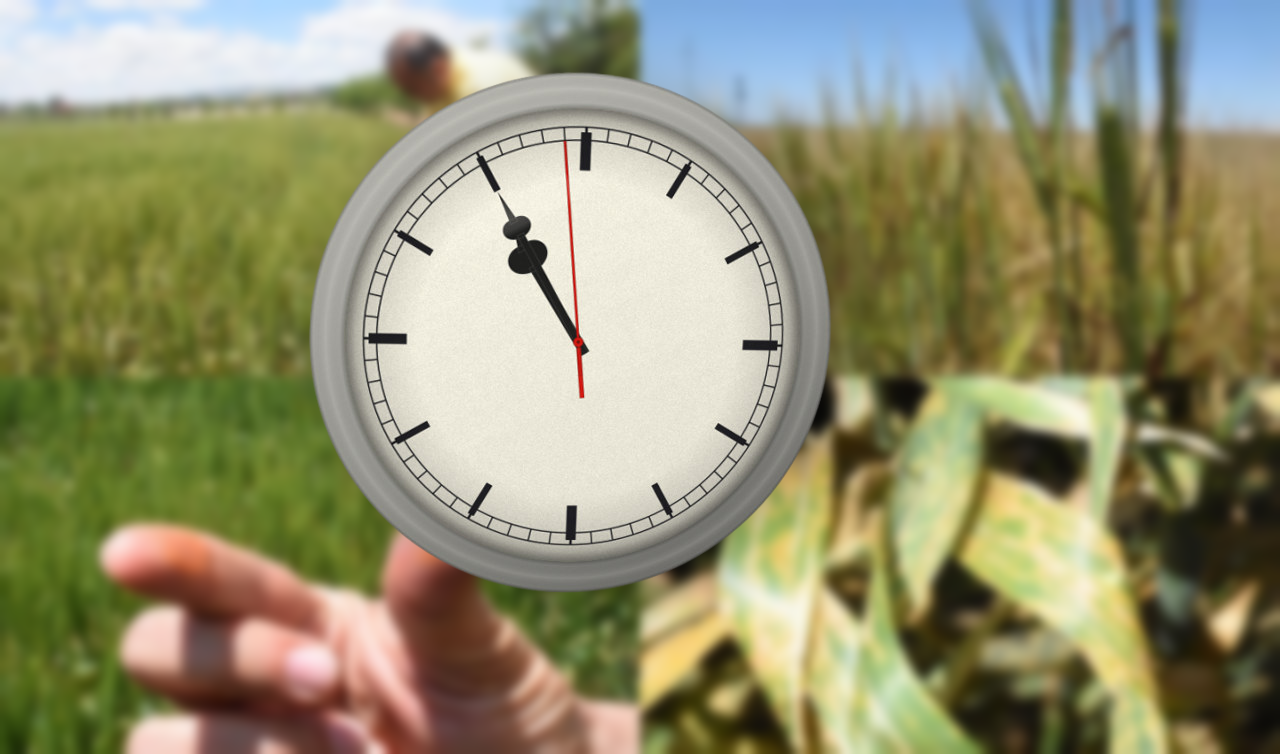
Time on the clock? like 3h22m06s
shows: 10h54m59s
